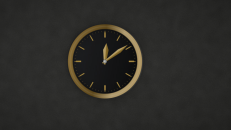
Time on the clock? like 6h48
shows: 12h09
